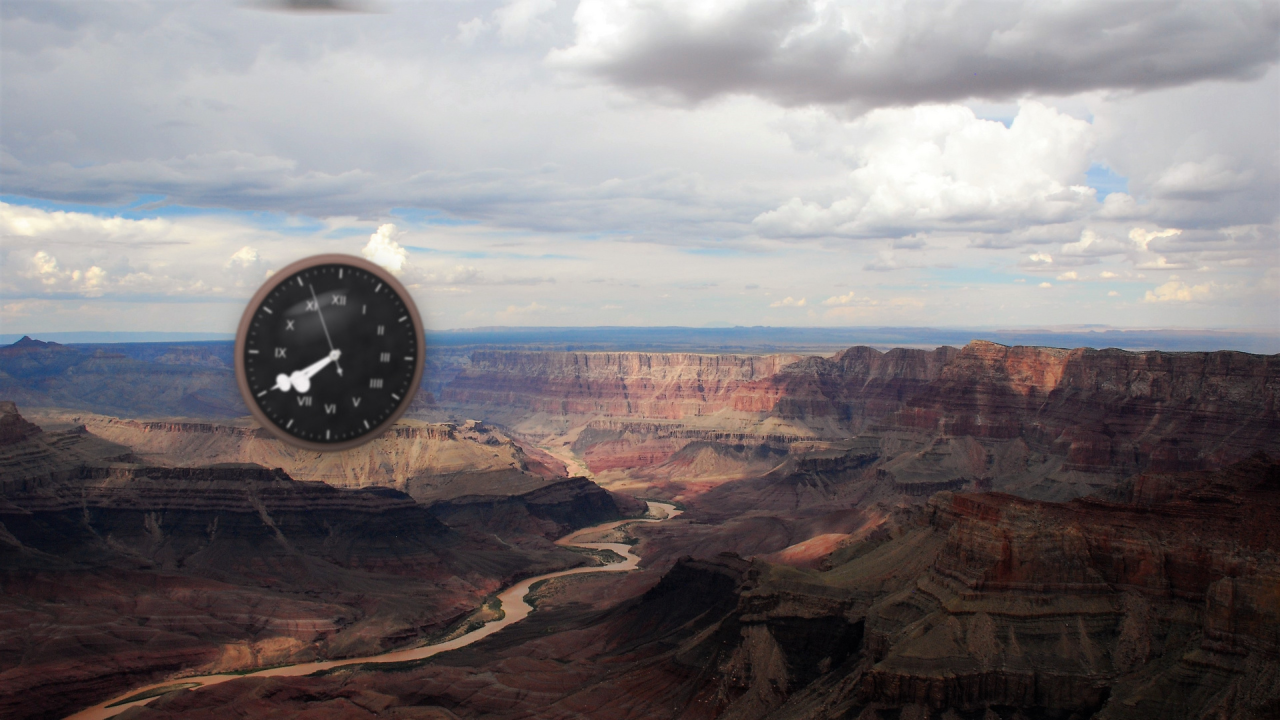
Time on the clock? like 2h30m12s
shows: 7h39m56s
